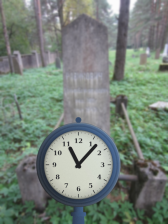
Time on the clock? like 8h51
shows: 11h07
